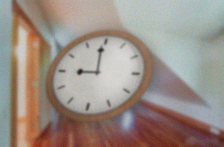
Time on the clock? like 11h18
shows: 8h59
